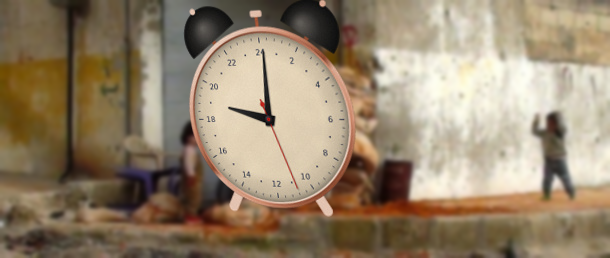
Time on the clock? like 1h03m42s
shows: 19h00m27s
